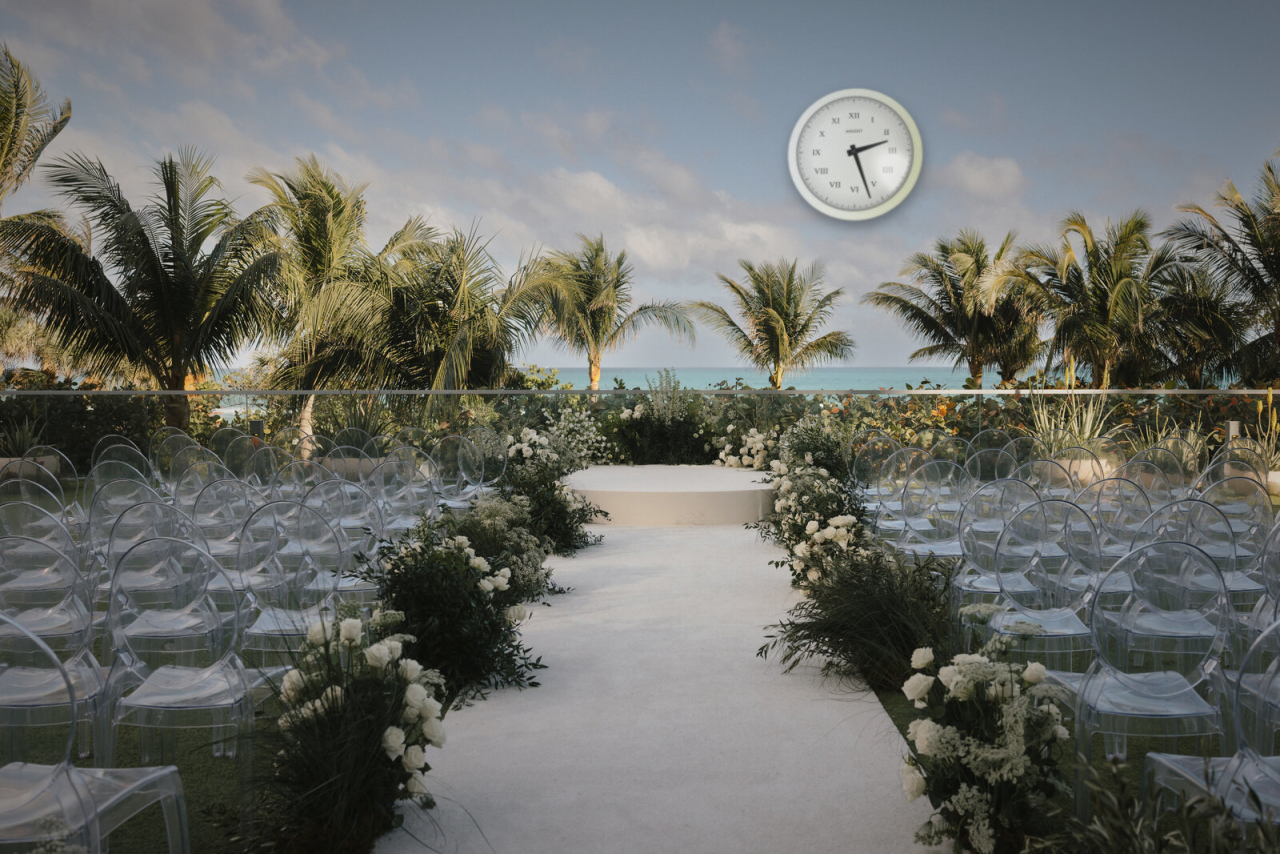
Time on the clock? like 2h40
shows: 2h27
